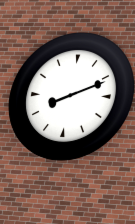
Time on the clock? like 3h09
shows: 8h11
